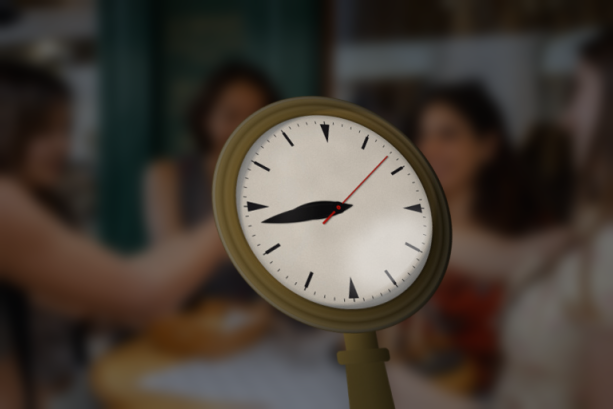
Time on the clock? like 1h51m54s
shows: 8h43m08s
